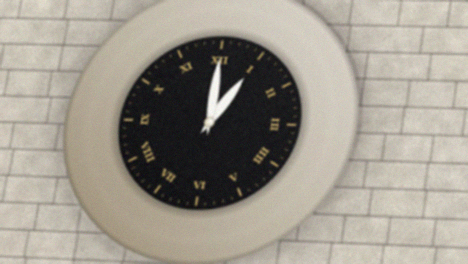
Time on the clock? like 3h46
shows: 1h00
